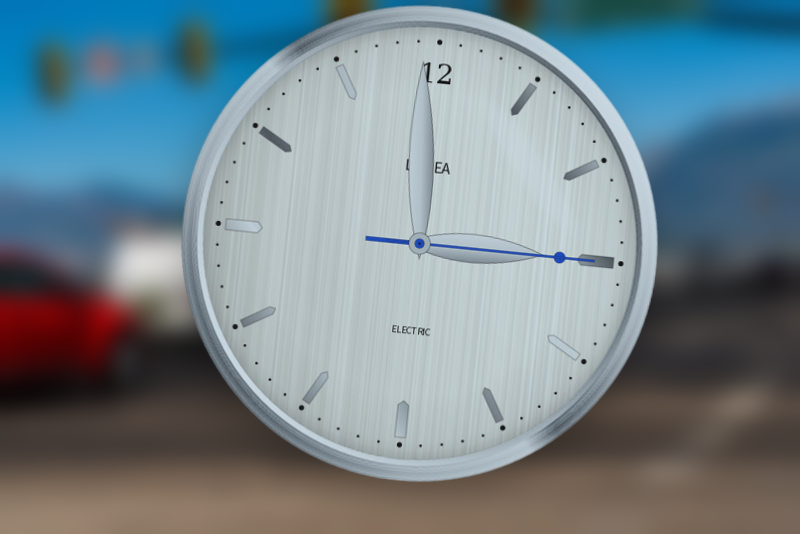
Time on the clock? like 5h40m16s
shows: 2h59m15s
